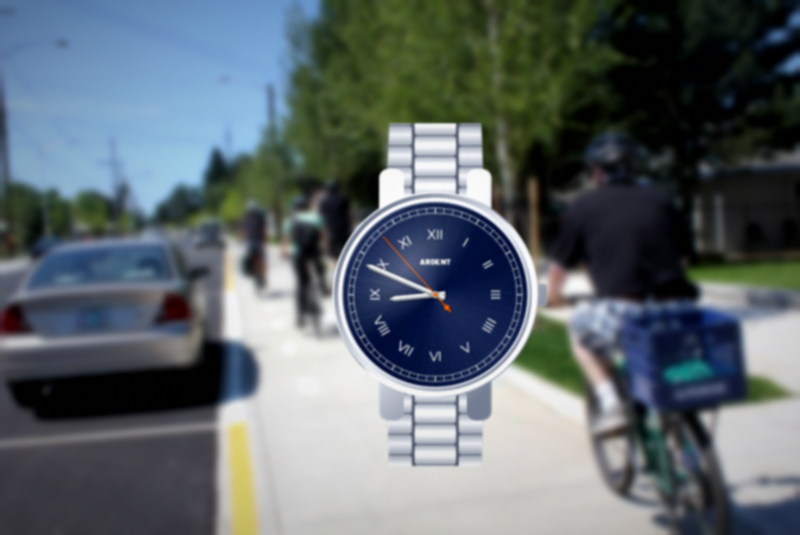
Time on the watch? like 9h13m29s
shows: 8h48m53s
